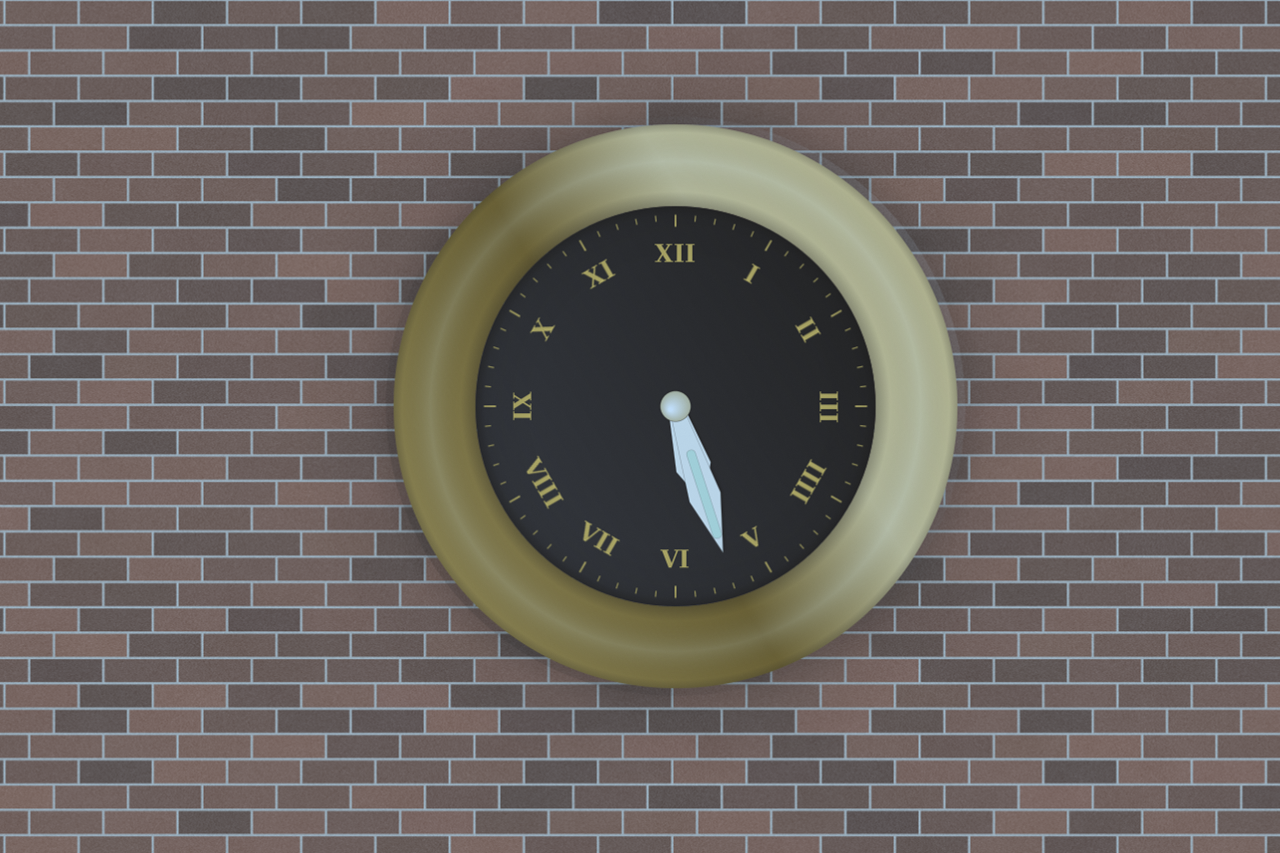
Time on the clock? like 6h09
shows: 5h27
